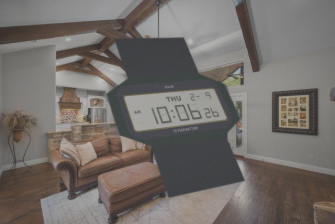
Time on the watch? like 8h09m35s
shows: 10h06m26s
